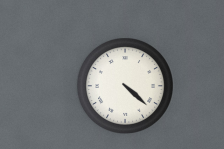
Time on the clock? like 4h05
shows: 4h22
